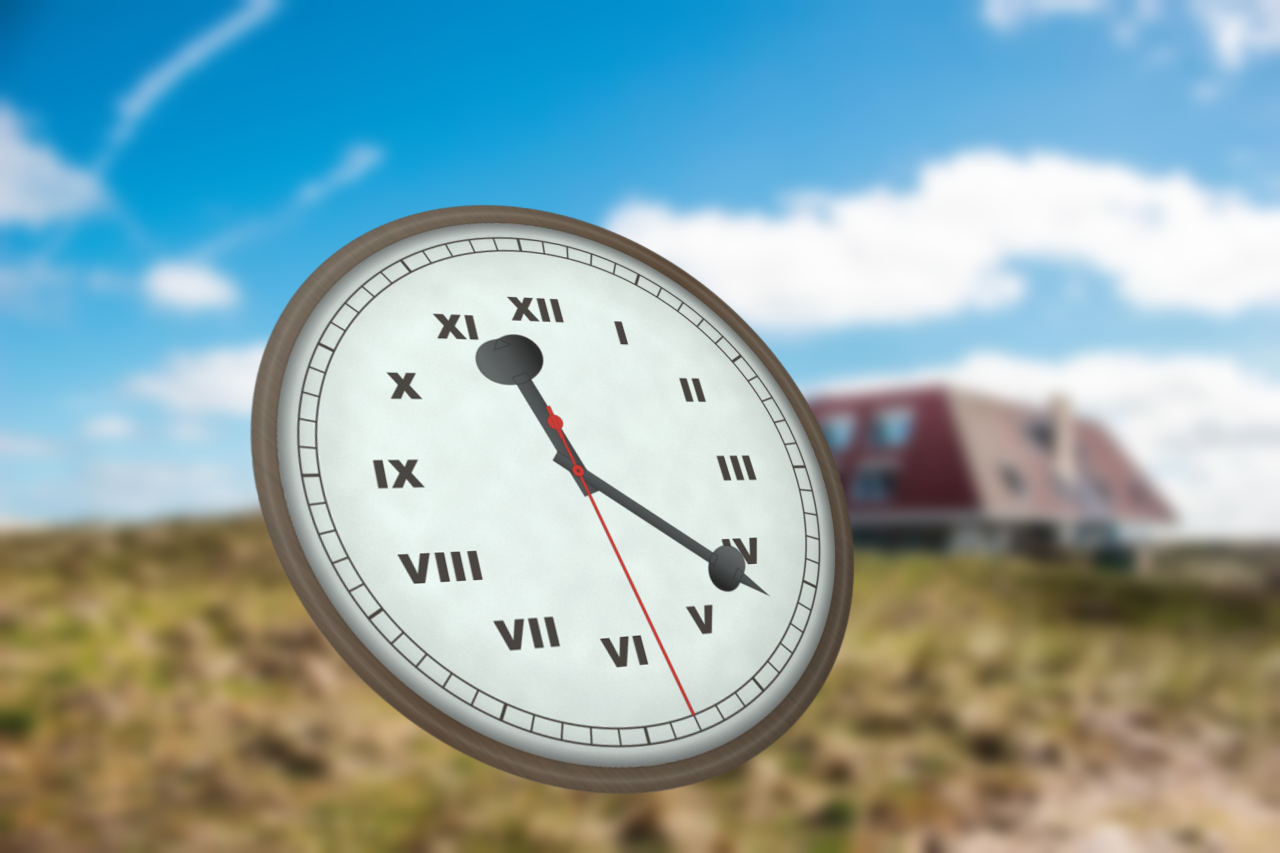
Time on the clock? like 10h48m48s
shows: 11h21m28s
